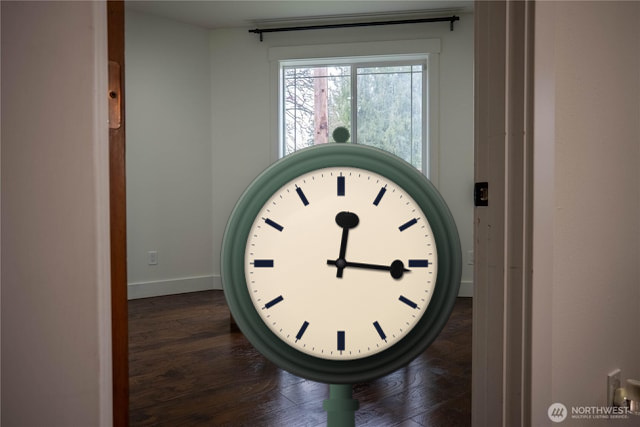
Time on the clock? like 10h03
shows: 12h16
